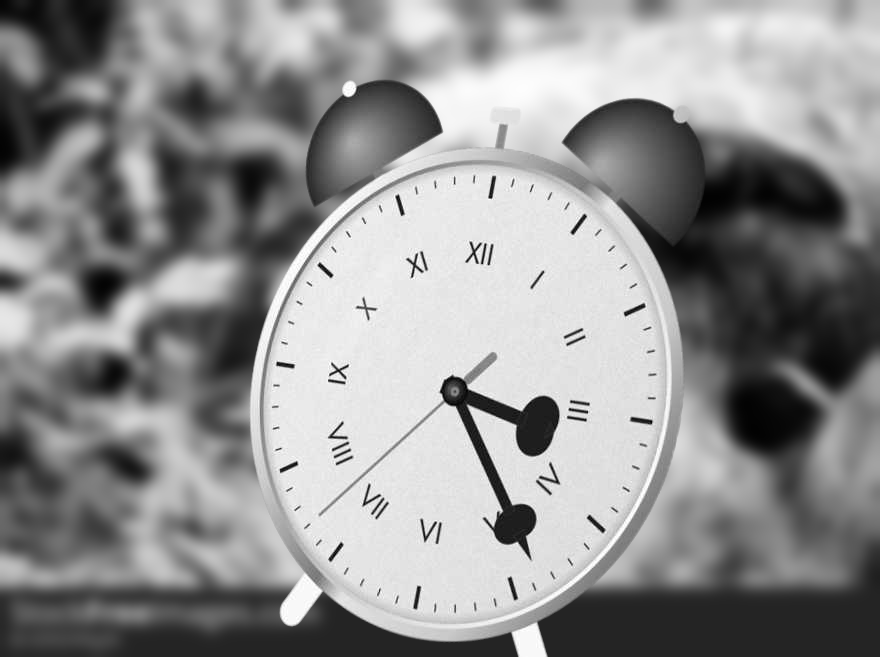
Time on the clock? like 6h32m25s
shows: 3h23m37s
